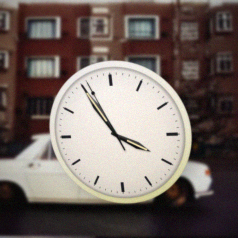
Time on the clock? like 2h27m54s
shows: 3h54m56s
